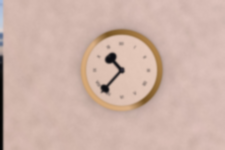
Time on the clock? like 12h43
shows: 10h37
